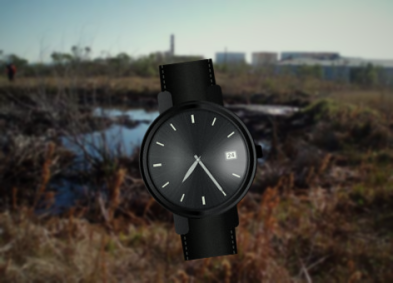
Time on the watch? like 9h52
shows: 7h25
